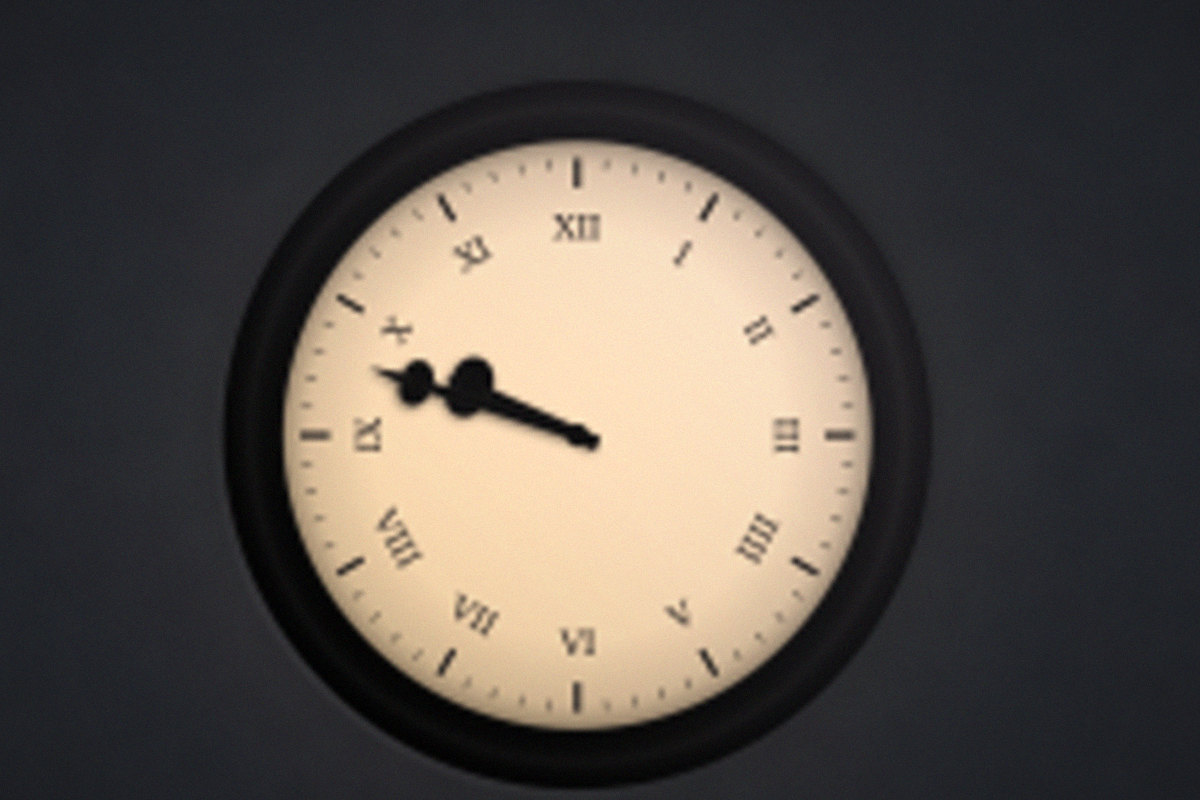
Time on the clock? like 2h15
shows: 9h48
